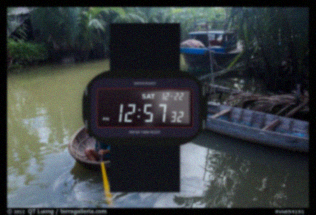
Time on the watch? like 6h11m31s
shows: 12h57m32s
